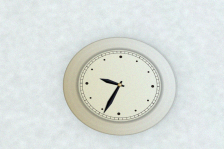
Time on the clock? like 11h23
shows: 9h34
